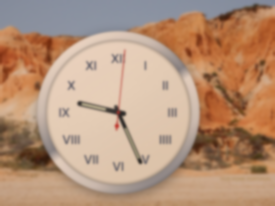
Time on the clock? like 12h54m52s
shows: 9h26m01s
